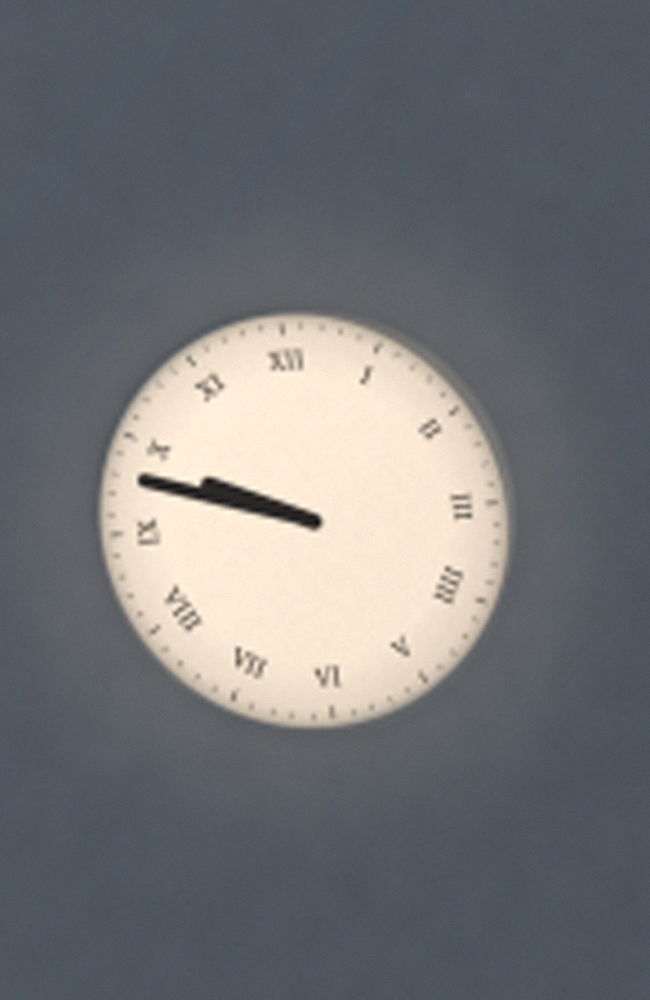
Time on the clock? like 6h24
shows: 9h48
